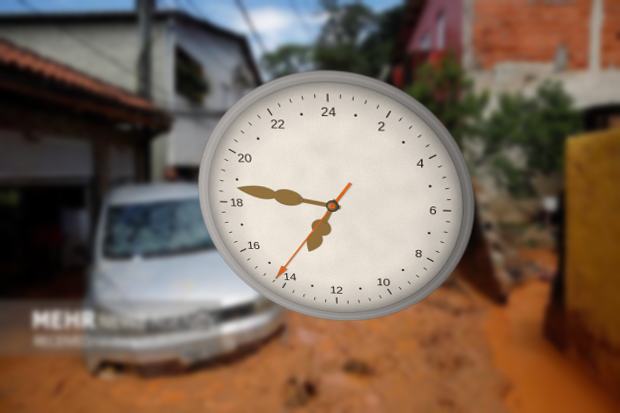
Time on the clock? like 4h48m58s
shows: 13h46m36s
